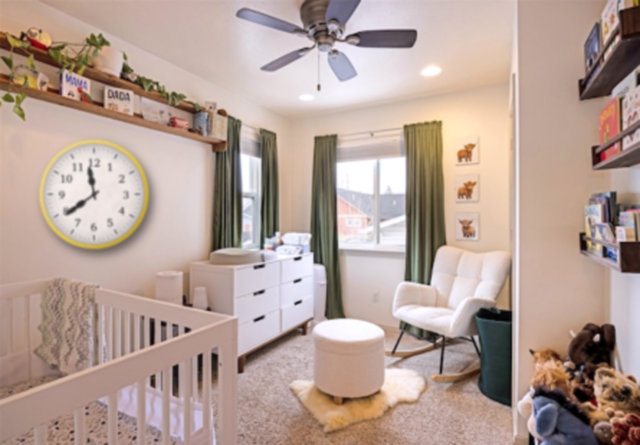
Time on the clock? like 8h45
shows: 11h39
